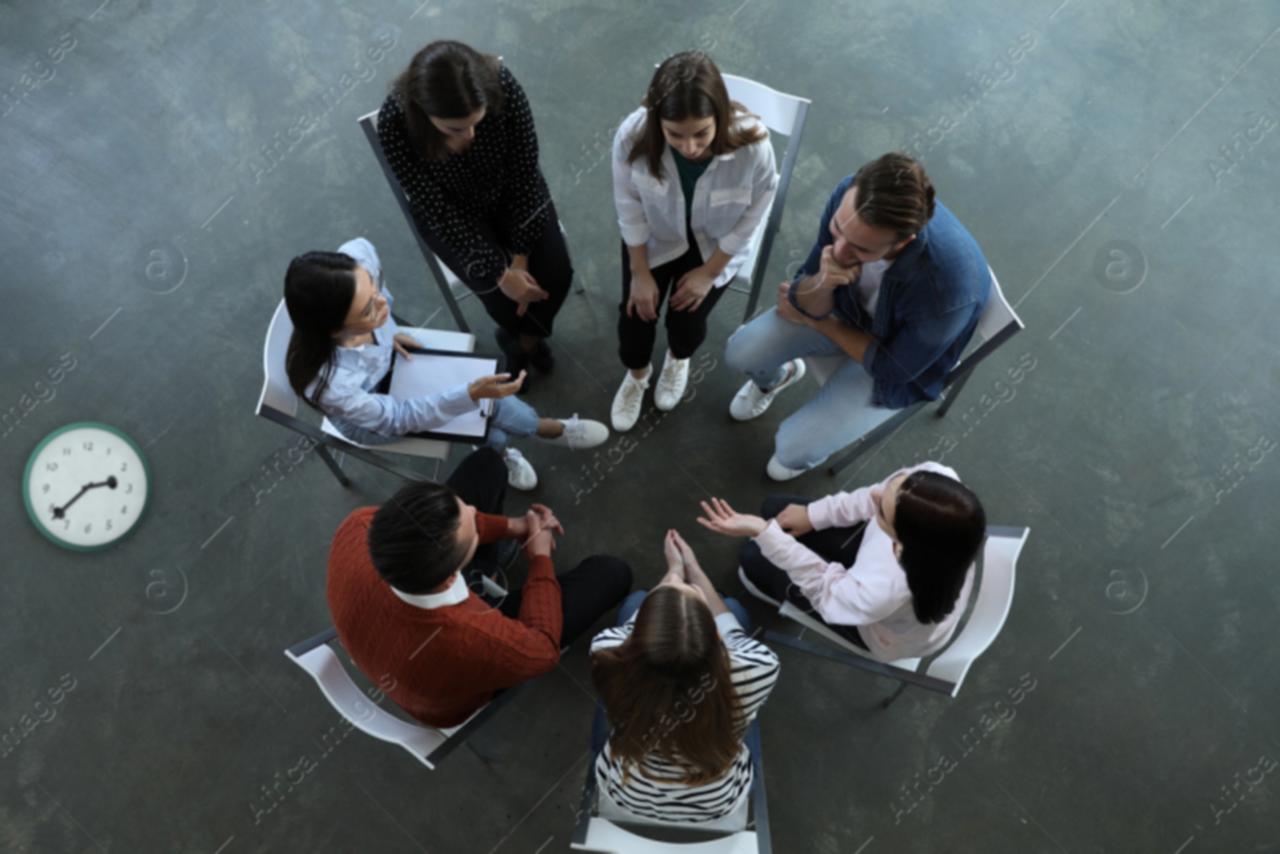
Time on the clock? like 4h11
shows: 2h38
